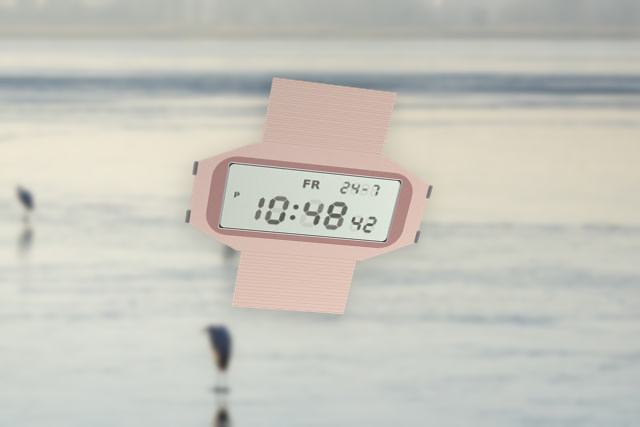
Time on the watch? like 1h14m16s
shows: 10h48m42s
